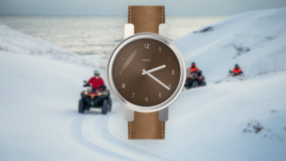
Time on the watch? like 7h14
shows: 2h21
